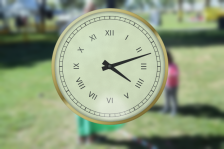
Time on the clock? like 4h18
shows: 4h12
